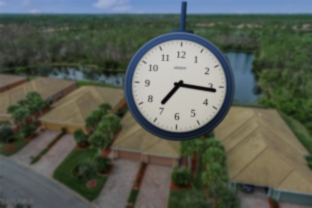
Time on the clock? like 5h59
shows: 7h16
